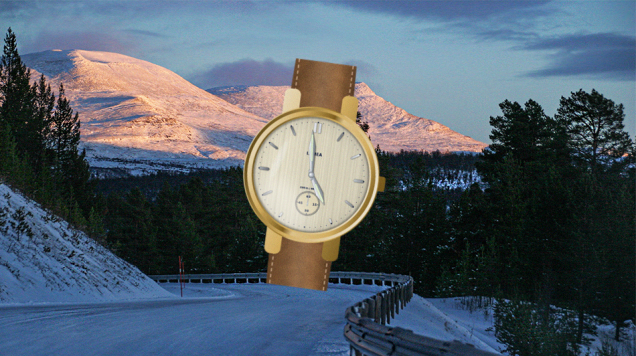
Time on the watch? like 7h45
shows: 4h59
